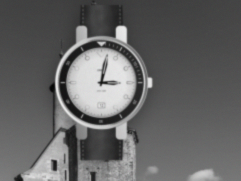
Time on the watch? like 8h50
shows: 3h02
